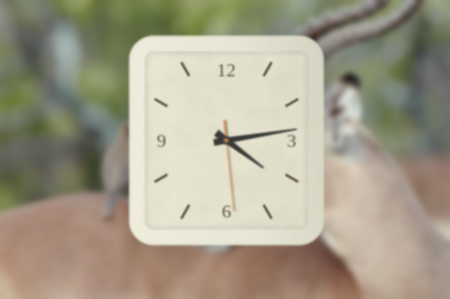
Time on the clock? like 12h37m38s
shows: 4h13m29s
